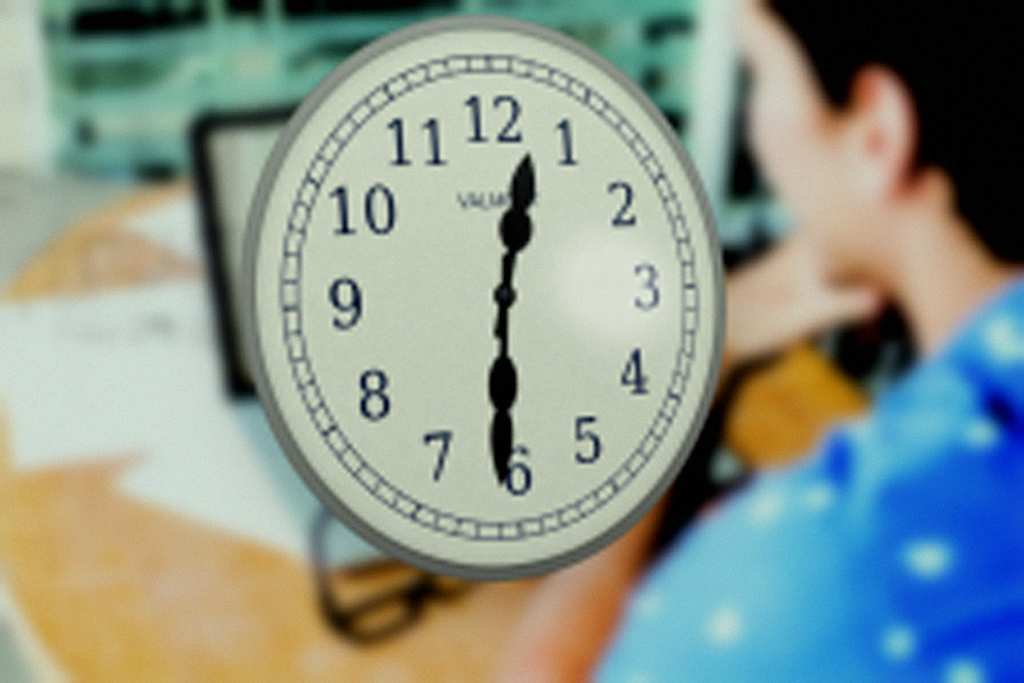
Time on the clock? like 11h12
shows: 12h31
